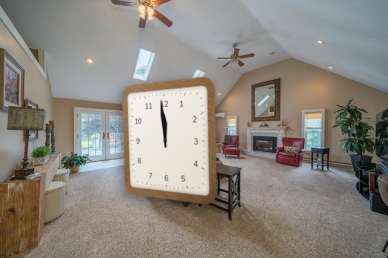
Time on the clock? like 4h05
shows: 11h59
